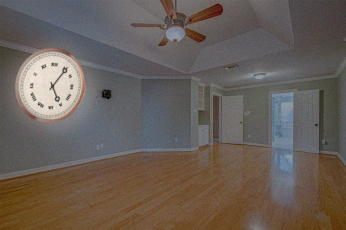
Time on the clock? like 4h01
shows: 5h06
